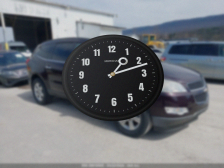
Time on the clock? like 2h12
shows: 1h12
